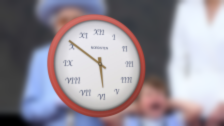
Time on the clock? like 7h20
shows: 5h51
